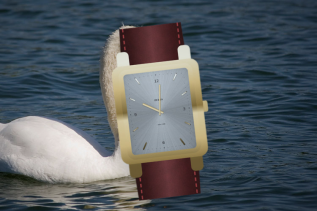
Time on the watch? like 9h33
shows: 10h01
